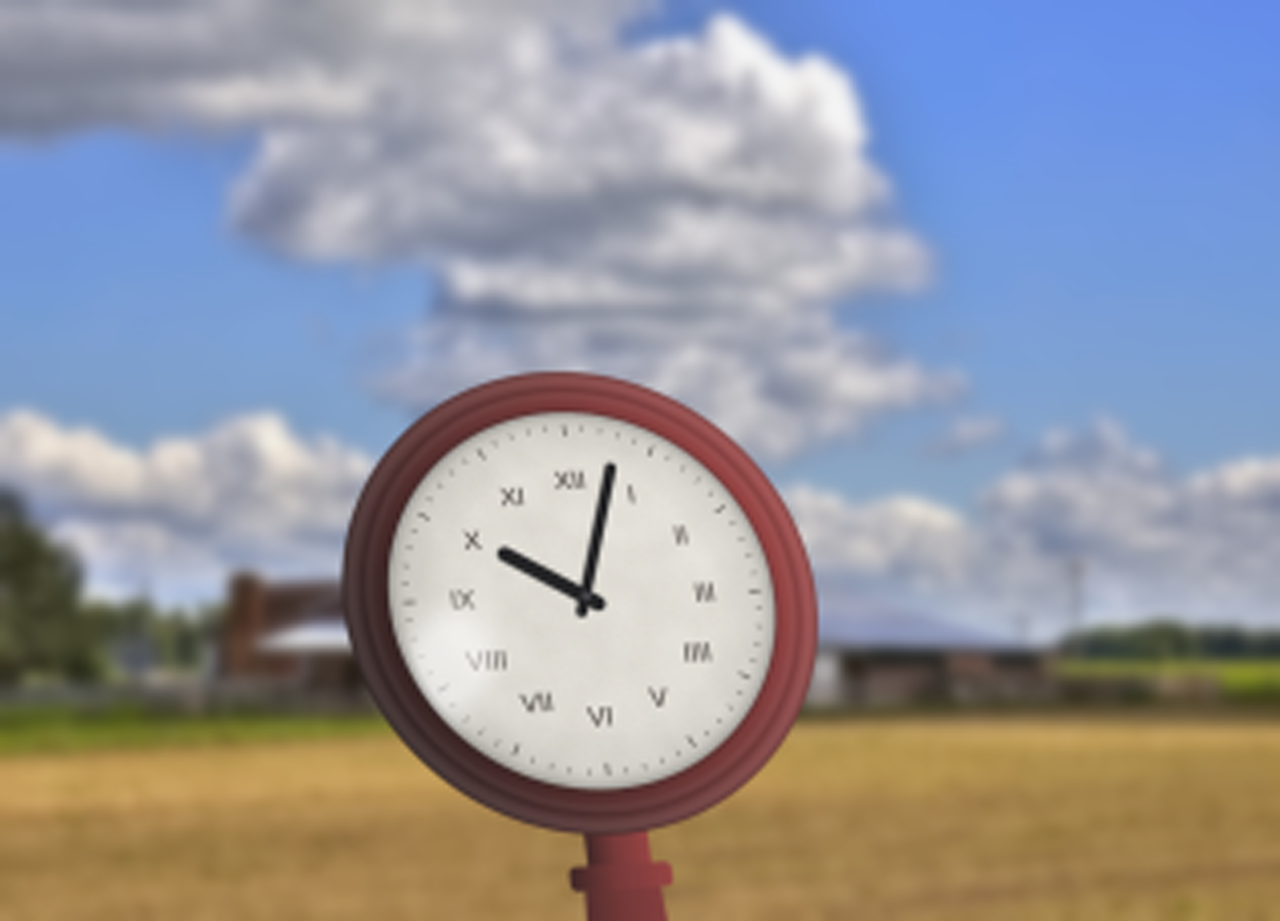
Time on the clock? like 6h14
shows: 10h03
